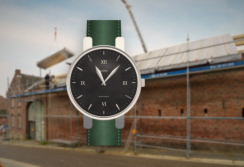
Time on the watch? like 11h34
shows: 11h07
